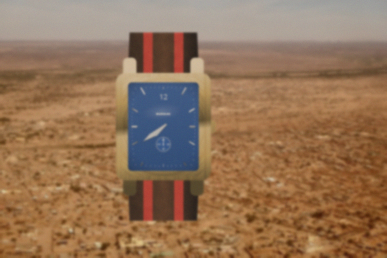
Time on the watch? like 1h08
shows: 7h39
